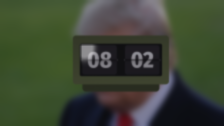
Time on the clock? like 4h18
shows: 8h02
